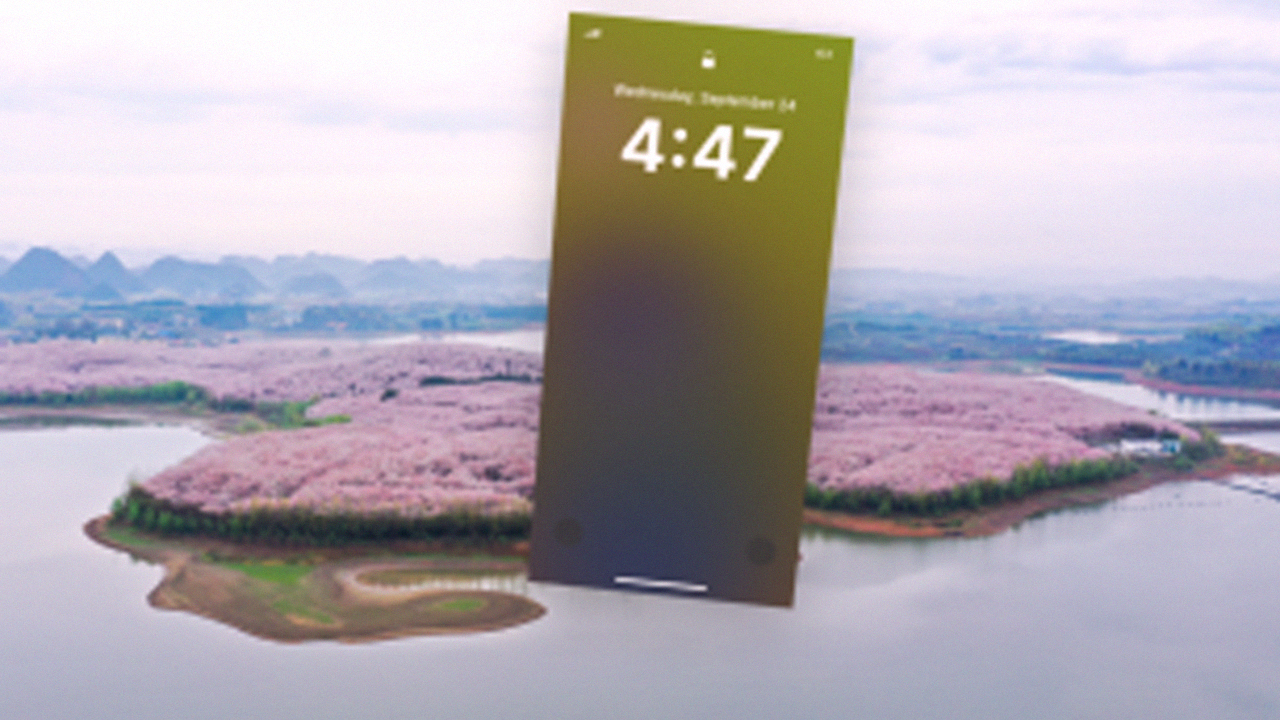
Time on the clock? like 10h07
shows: 4h47
